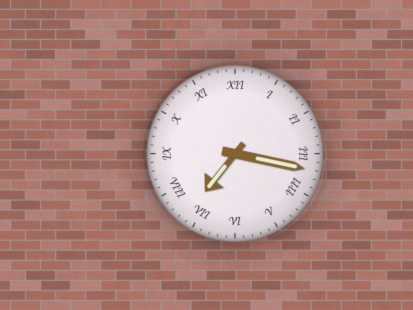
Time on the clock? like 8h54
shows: 7h17
